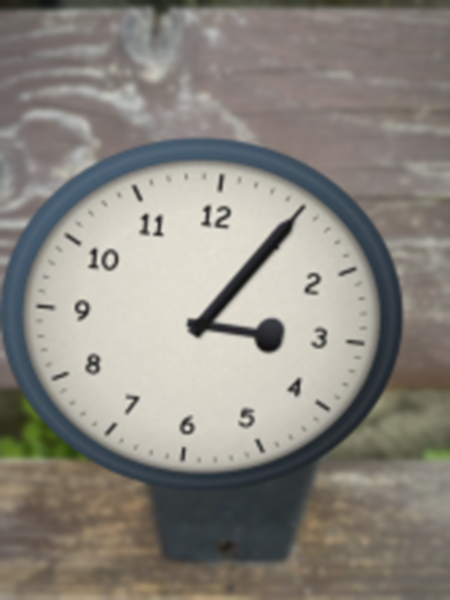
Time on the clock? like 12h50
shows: 3h05
